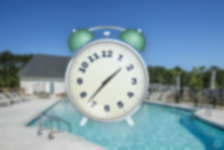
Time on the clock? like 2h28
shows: 1h37
